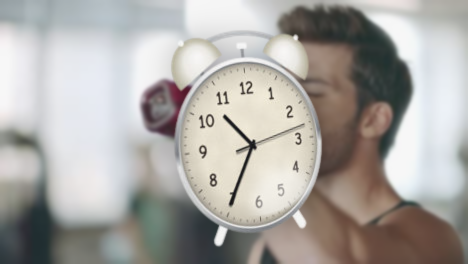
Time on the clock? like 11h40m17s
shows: 10h35m13s
